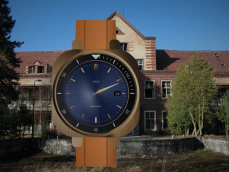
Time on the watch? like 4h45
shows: 2h11
